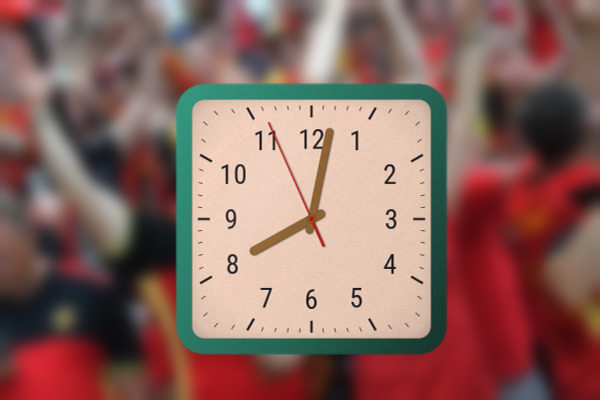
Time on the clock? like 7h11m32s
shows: 8h01m56s
